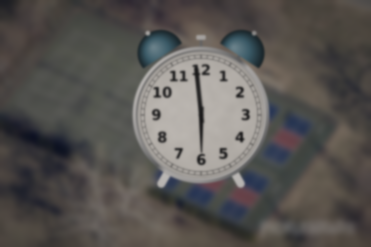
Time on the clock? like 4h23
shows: 5h59
